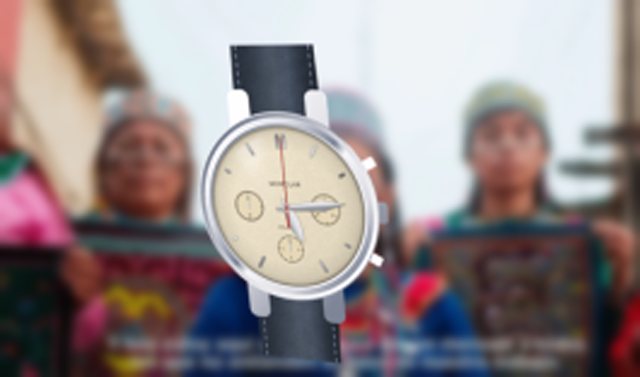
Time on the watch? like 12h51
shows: 5h14
